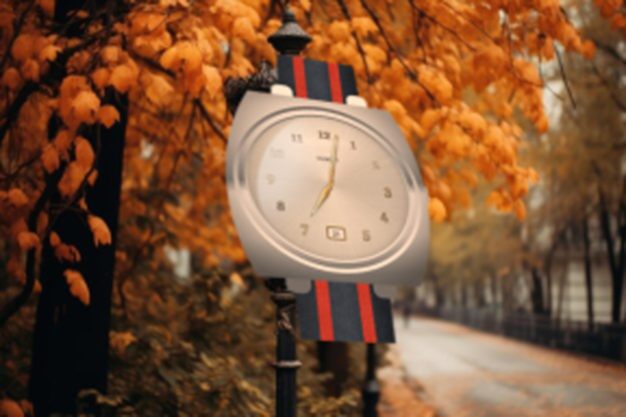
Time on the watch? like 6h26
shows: 7h02
